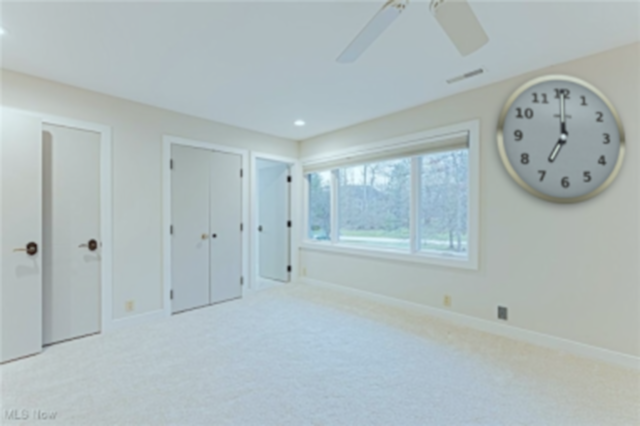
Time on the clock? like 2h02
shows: 7h00
